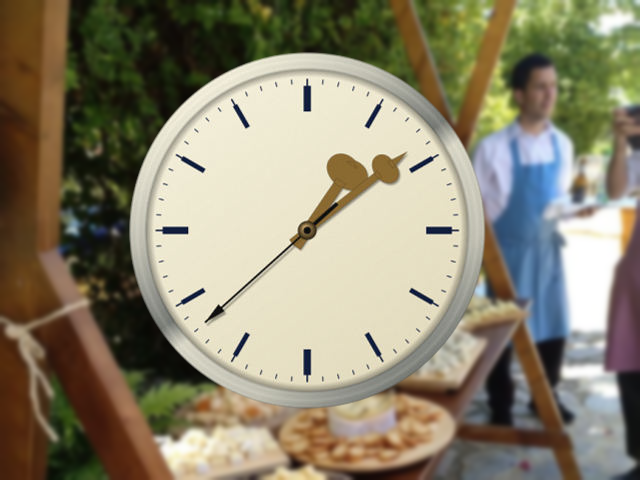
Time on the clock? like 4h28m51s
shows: 1h08m38s
